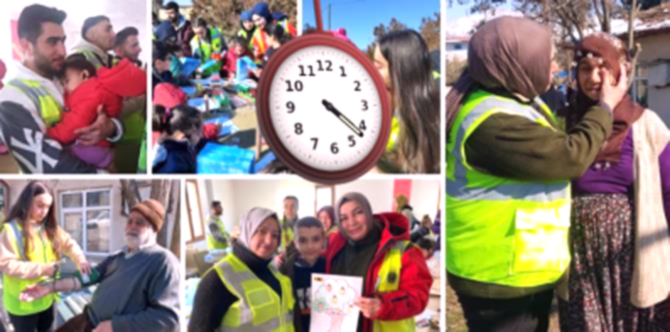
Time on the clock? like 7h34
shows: 4h22
